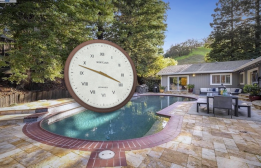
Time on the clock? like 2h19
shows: 3h48
